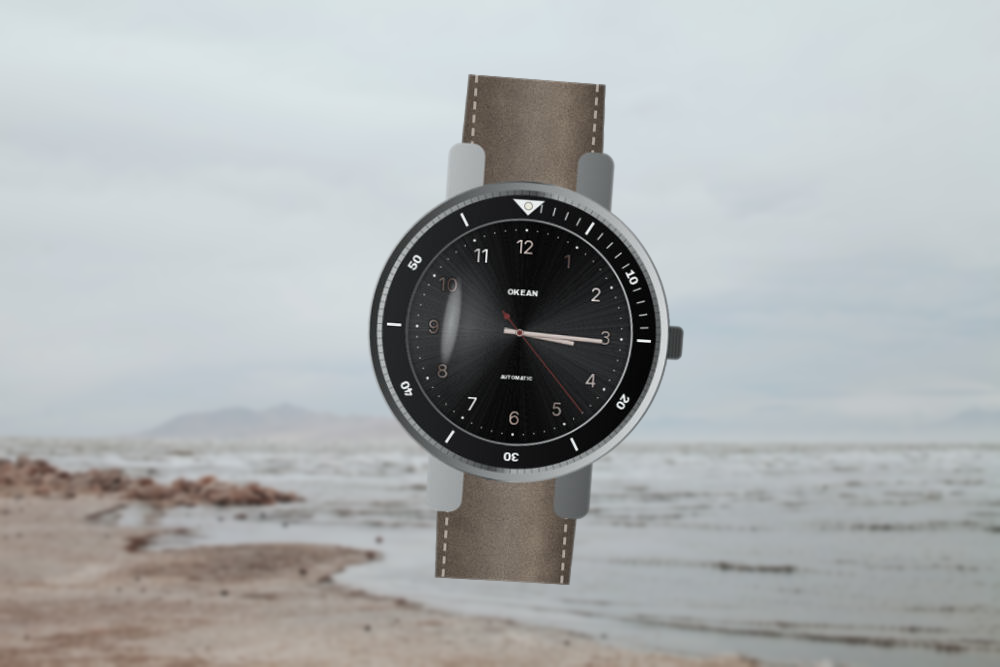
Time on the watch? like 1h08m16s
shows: 3h15m23s
